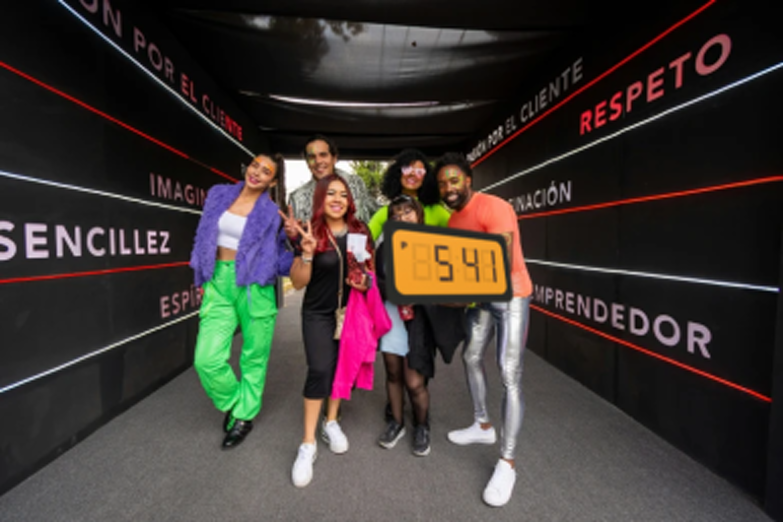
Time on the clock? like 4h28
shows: 5h41
